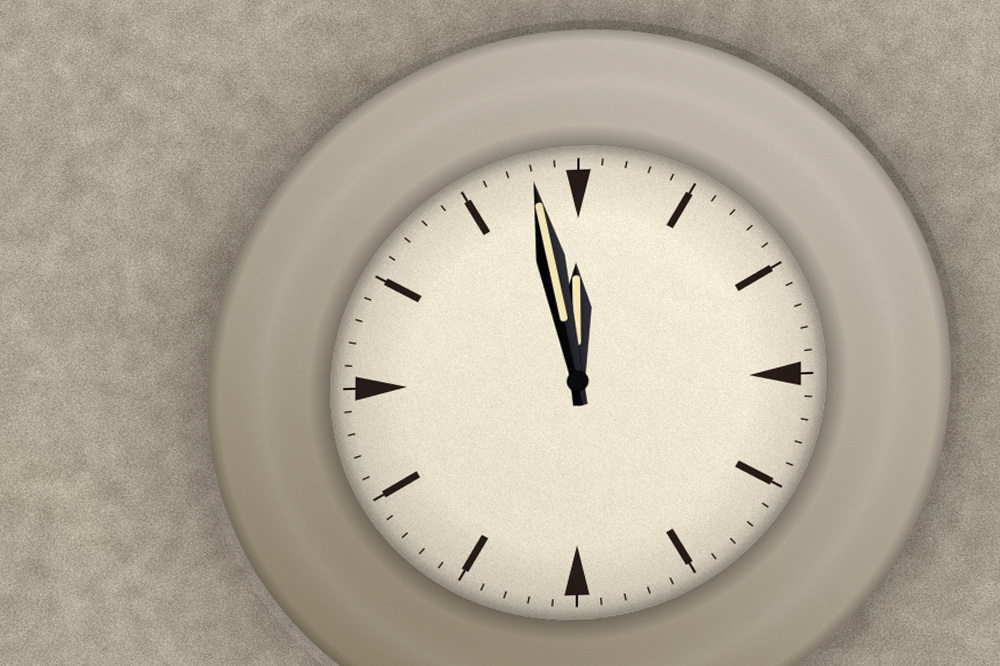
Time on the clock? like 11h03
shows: 11h58
